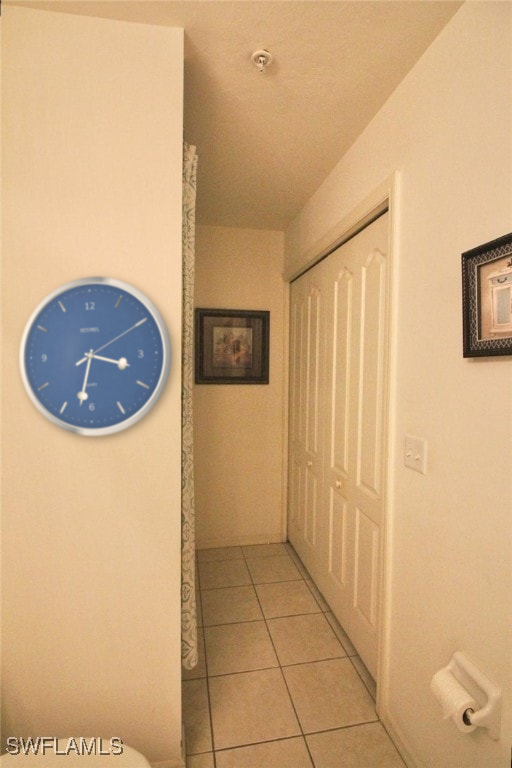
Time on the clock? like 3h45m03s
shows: 3h32m10s
